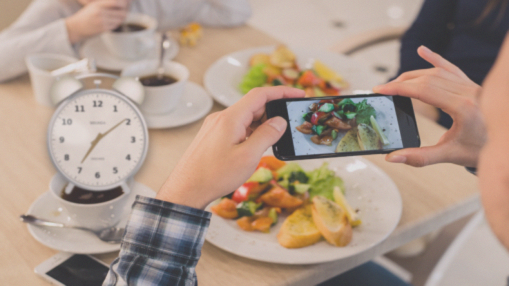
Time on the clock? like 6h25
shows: 7h09
